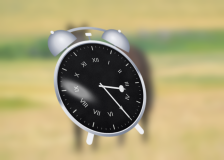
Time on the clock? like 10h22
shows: 3h25
